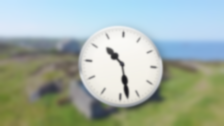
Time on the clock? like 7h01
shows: 10h28
